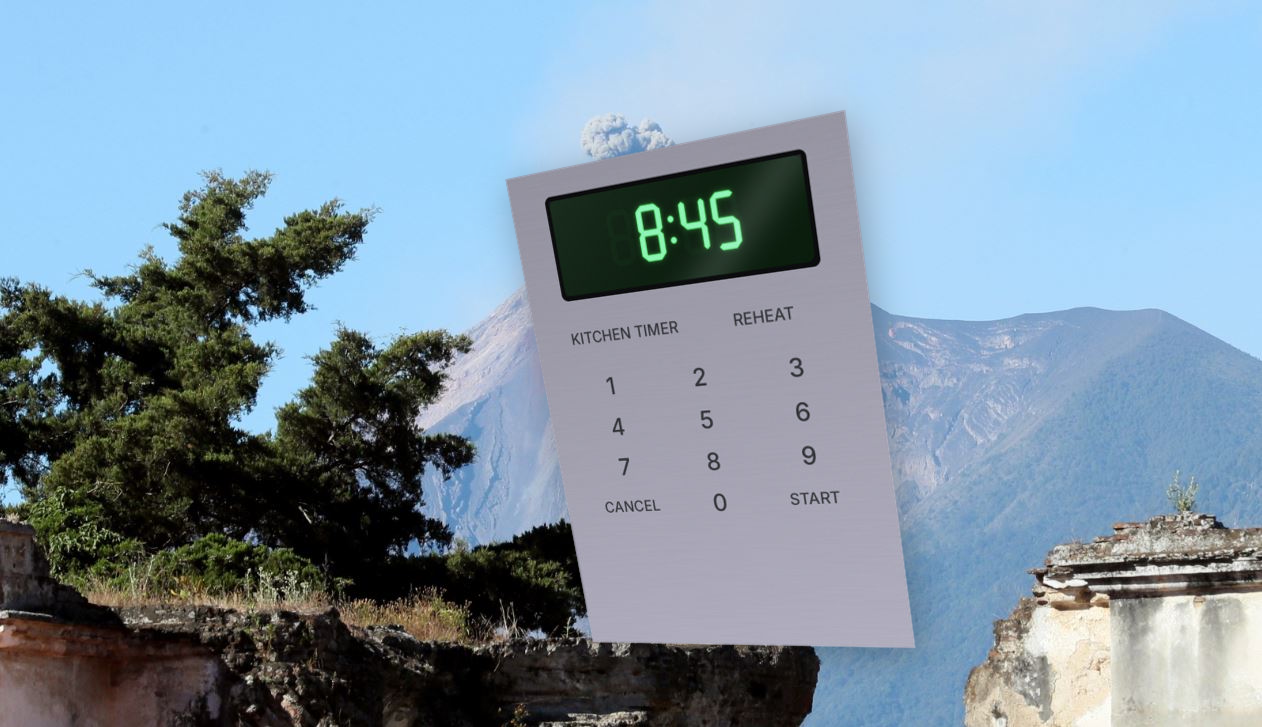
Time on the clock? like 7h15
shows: 8h45
